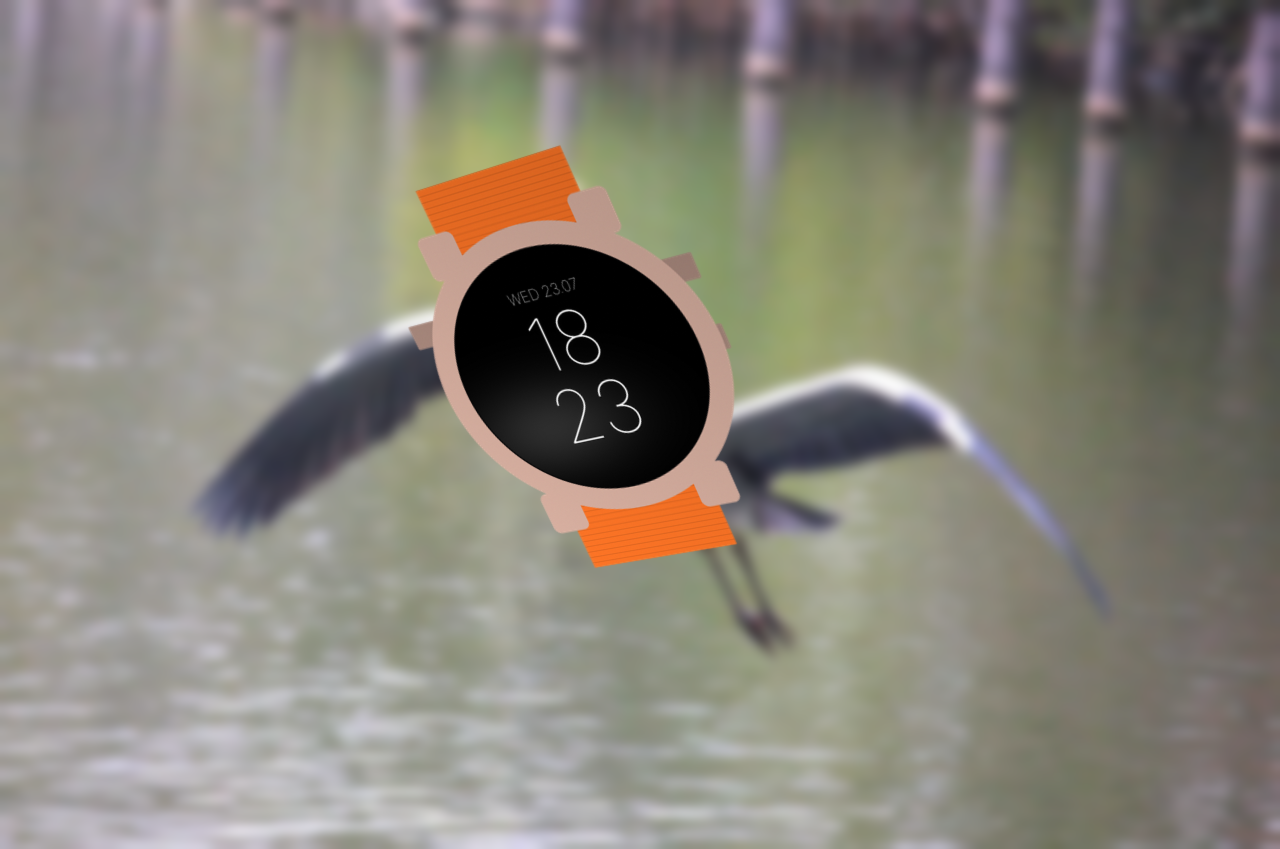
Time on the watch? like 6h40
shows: 18h23
